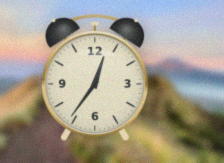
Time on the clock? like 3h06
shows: 12h36
